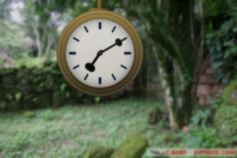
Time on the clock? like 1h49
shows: 7h10
